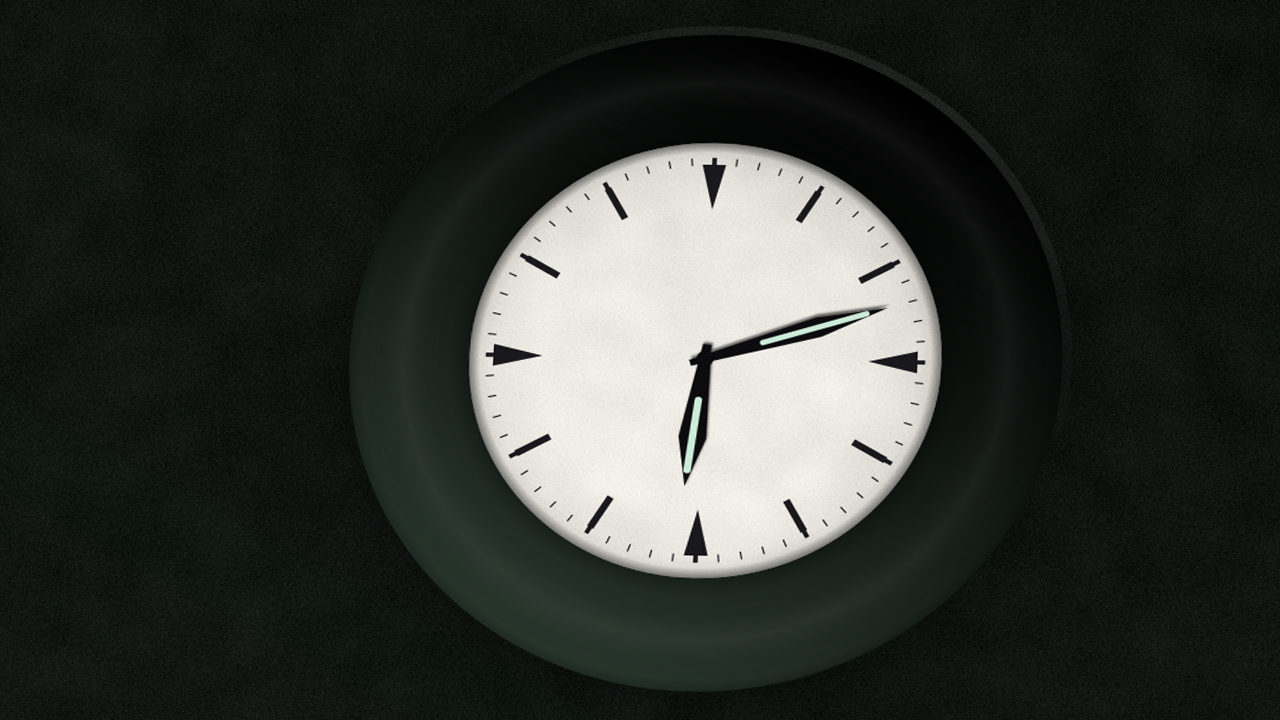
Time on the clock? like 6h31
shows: 6h12
